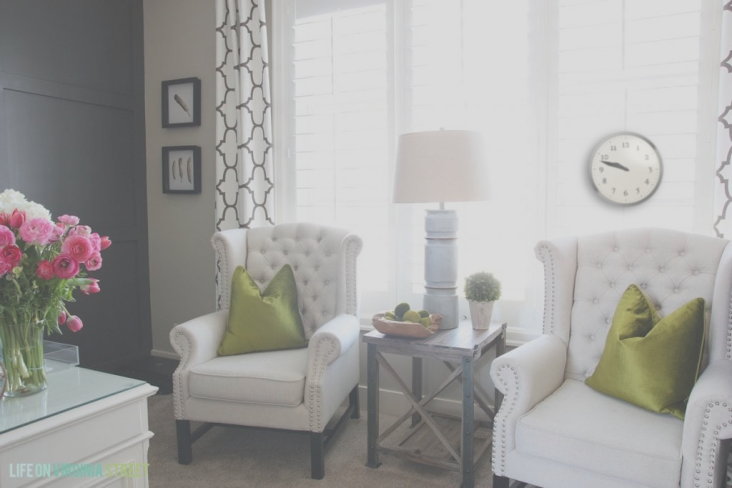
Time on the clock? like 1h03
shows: 9h48
